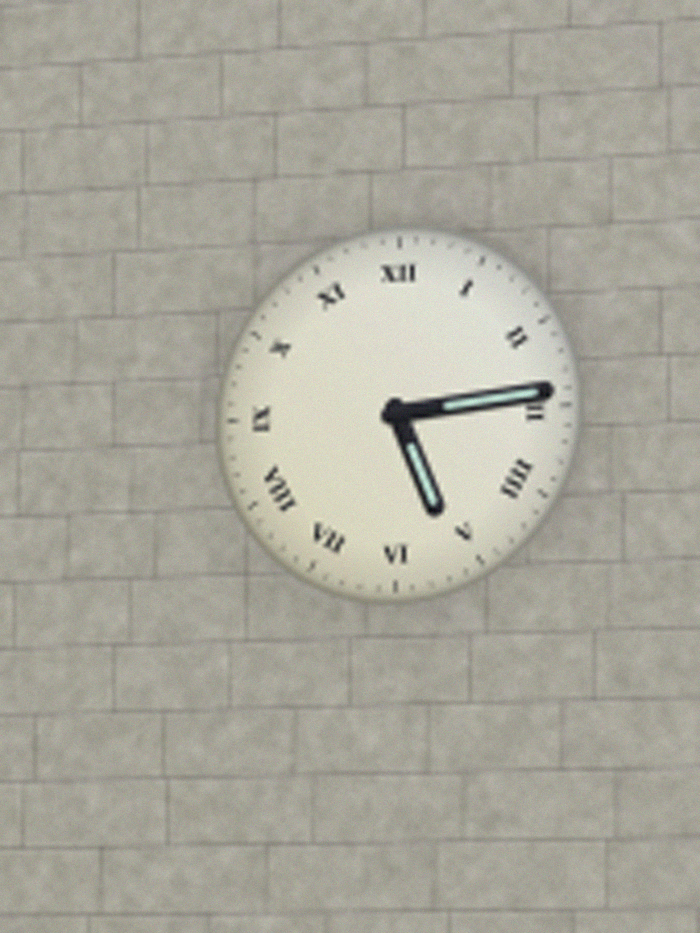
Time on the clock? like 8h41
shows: 5h14
